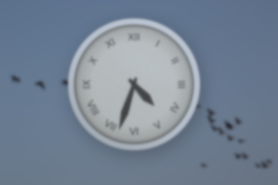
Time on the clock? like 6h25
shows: 4h33
